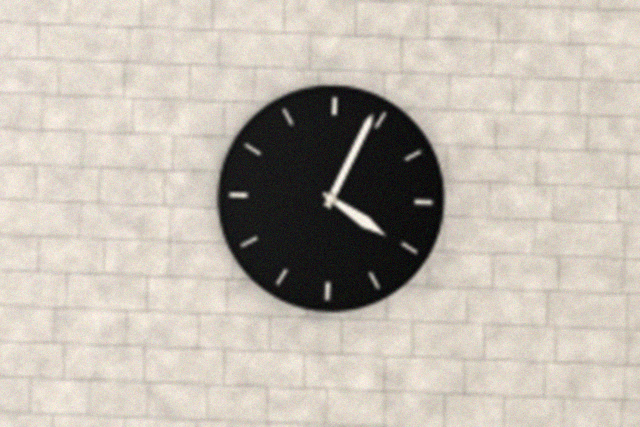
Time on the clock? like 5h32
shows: 4h04
